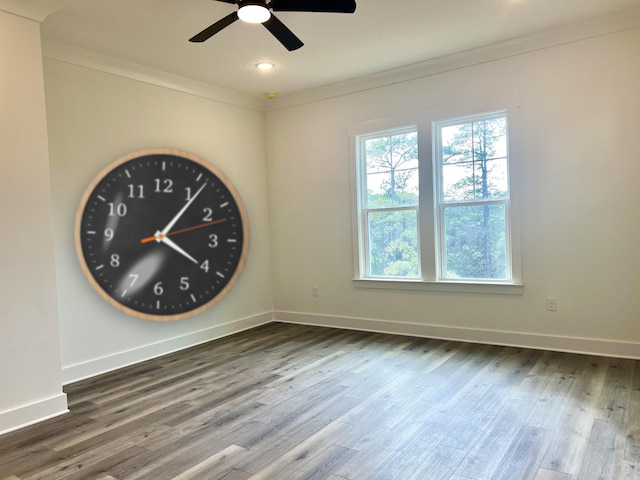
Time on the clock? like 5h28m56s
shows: 4h06m12s
